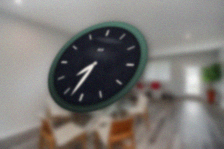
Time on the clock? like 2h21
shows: 7h33
